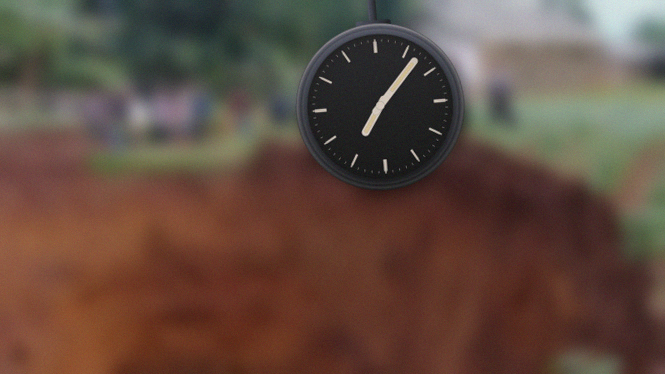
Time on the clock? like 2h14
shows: 7h07
